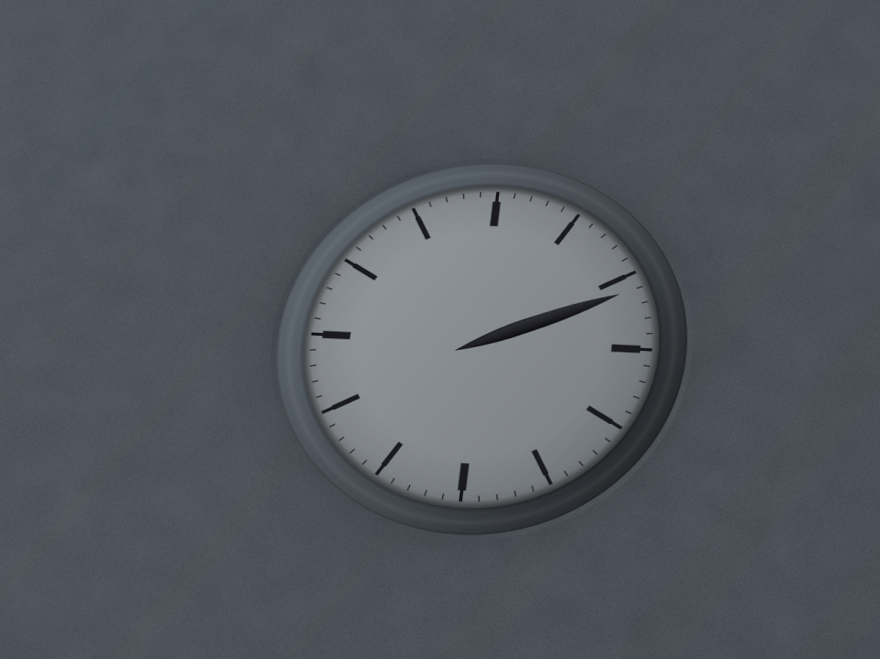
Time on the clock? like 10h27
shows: 2h11
